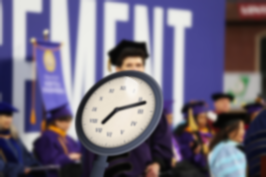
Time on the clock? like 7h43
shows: 7h12
